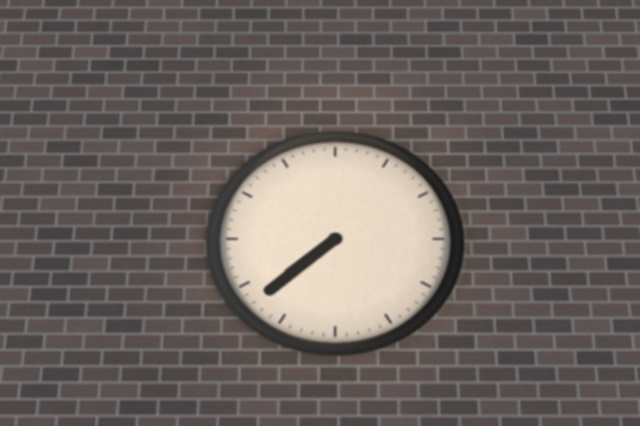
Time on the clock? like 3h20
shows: 7h38
